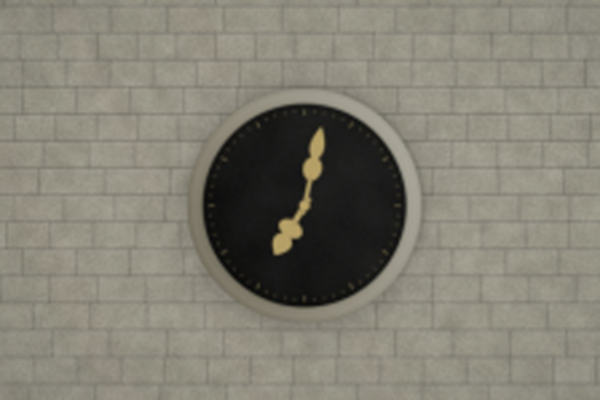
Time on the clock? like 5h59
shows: 7h02
